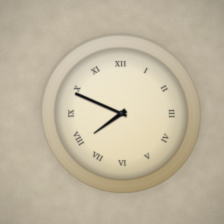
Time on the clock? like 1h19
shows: 7h49
